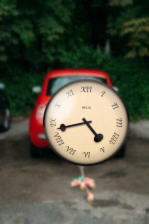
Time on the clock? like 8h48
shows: 4h43
